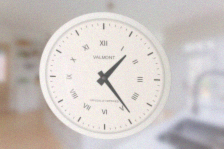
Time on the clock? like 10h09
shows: 1h24
